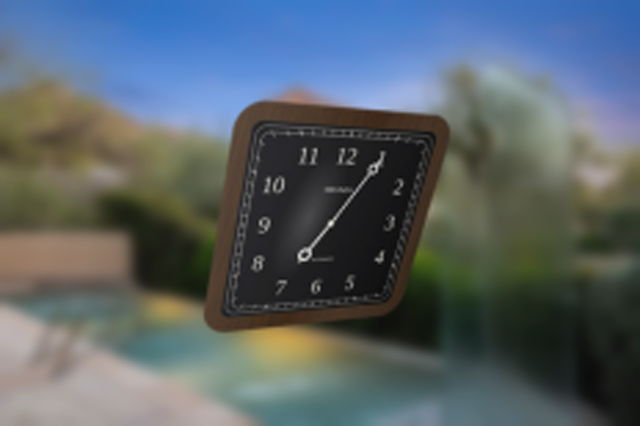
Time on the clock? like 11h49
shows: 7h05
